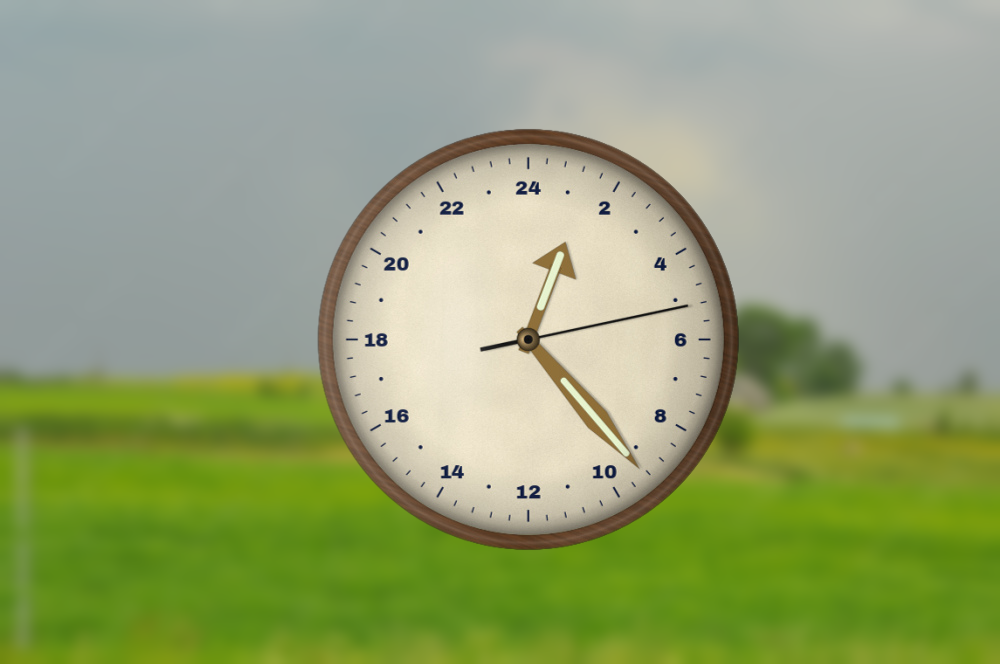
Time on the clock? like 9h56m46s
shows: 1h23m13s
